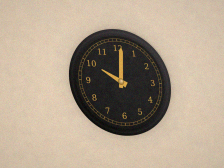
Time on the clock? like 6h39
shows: 10h01
